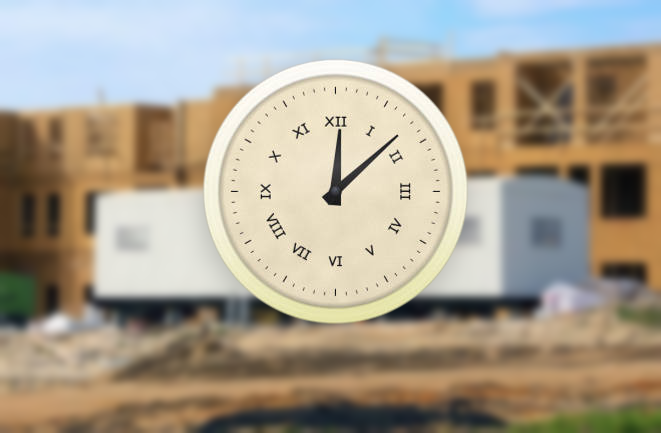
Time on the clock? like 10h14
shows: 12h08
